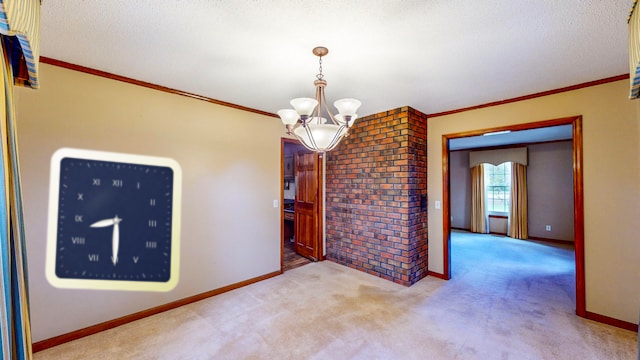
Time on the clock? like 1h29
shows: 8h30
